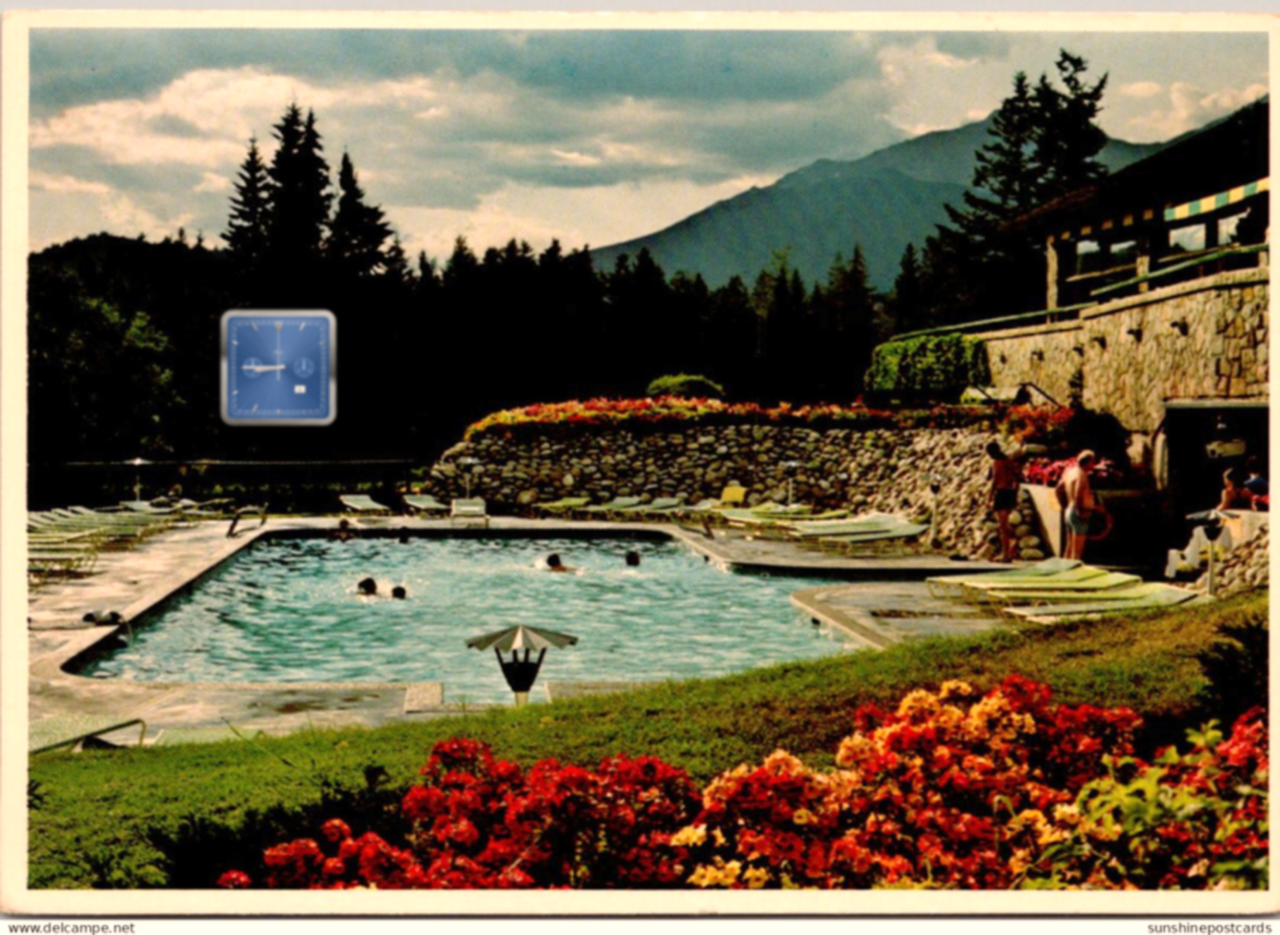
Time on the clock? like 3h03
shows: 8h45
